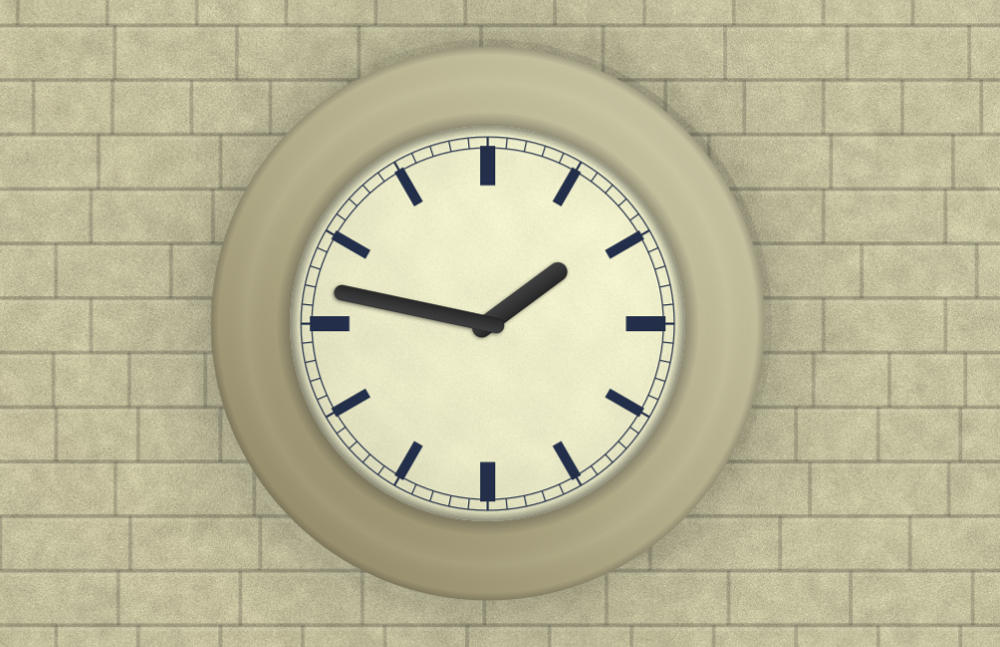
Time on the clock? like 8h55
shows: 1h47
